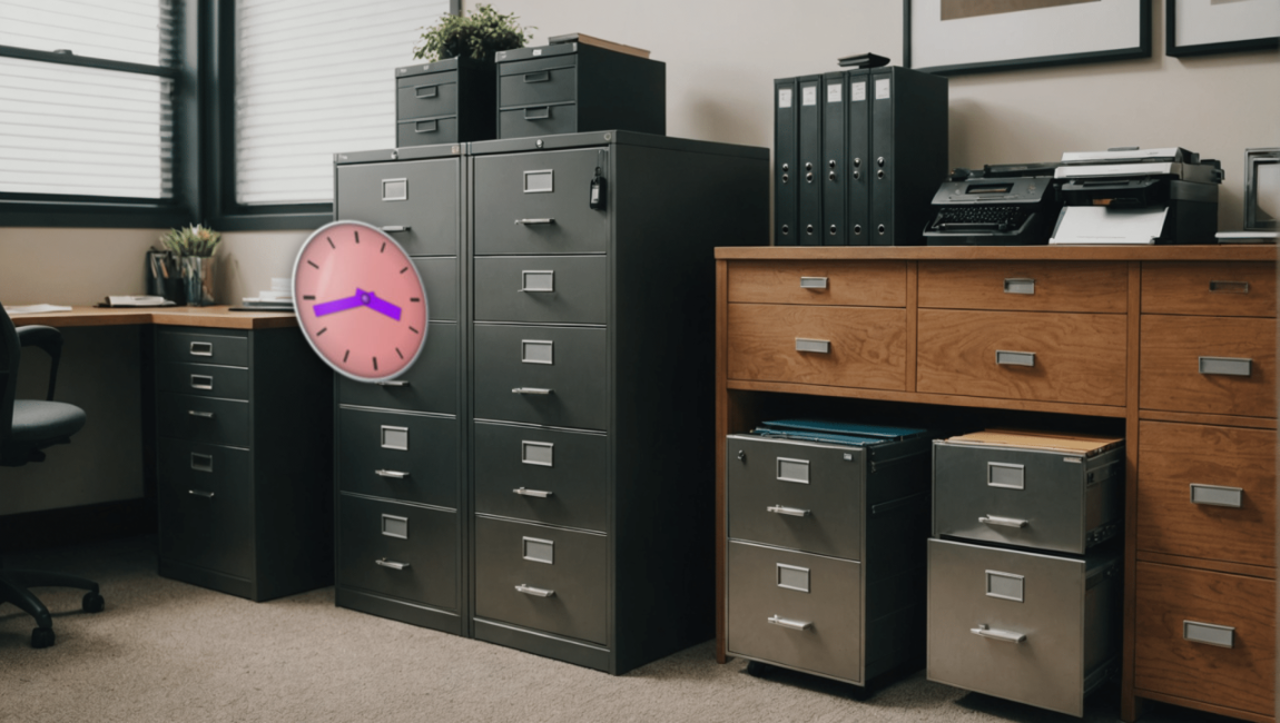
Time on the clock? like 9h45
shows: 3h43
